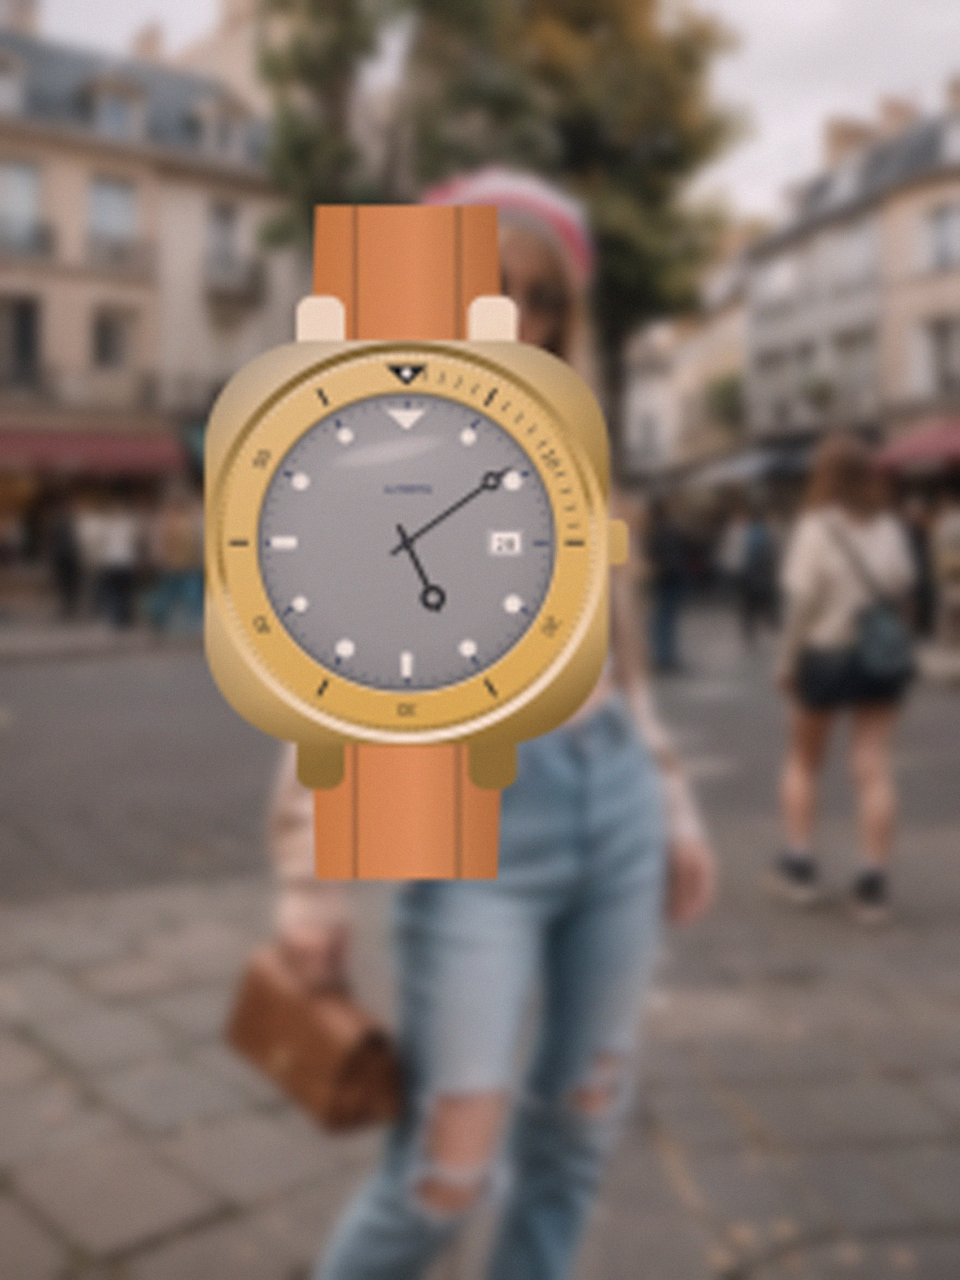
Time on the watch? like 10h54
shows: 5h09
